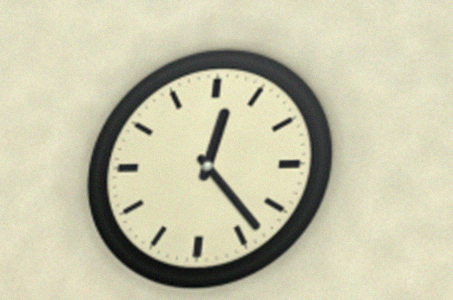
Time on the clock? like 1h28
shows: 12h23
